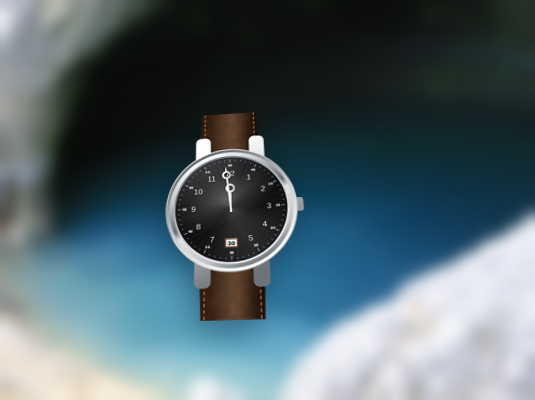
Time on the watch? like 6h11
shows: 11h59
